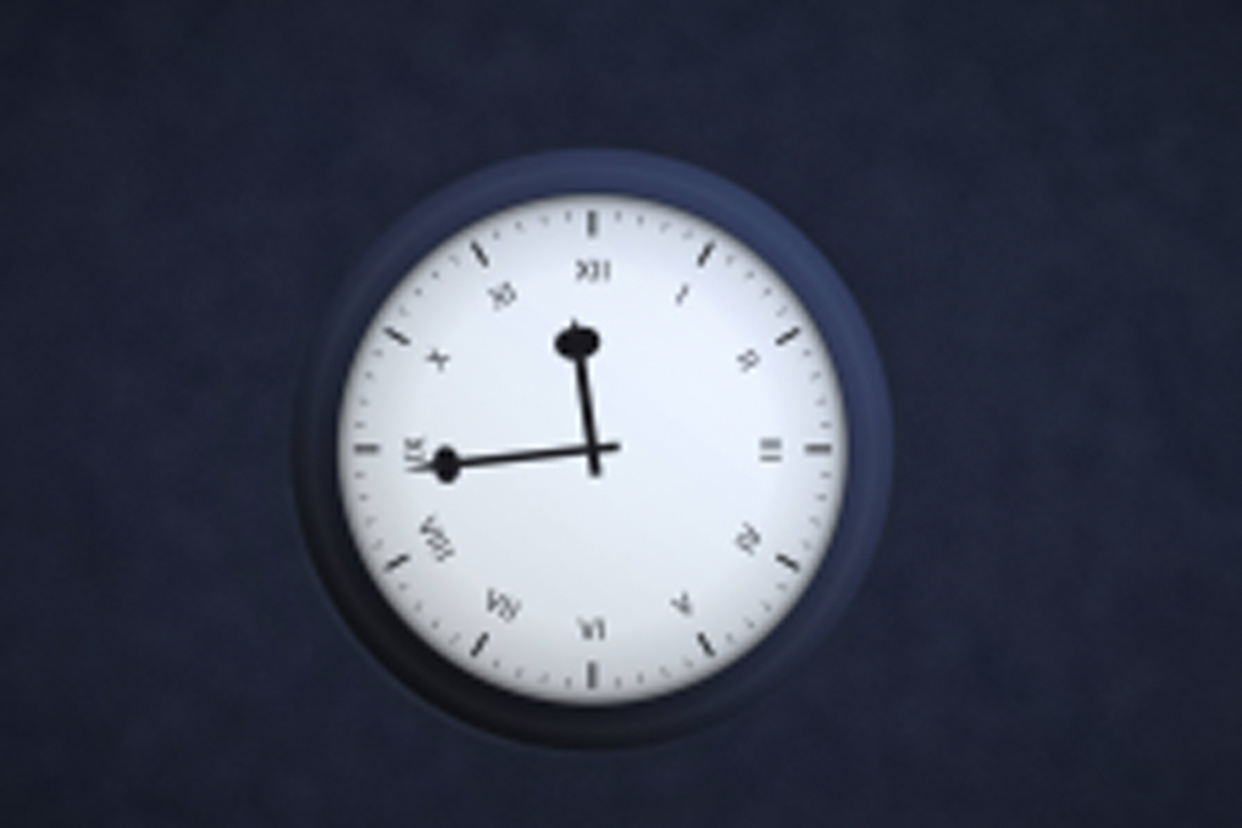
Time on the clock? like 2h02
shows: 11h44
